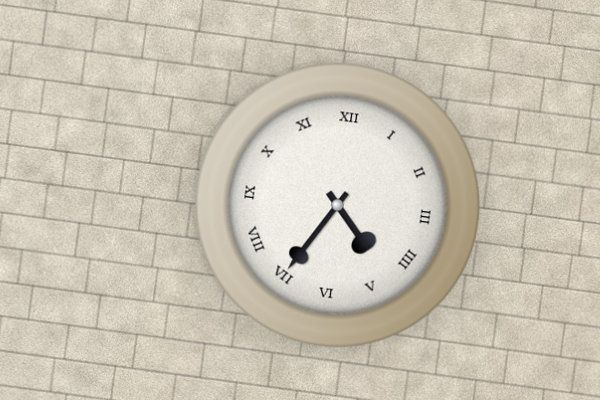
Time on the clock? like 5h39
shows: 4h35
